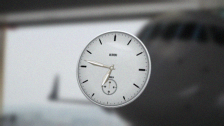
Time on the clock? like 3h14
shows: 6h47
